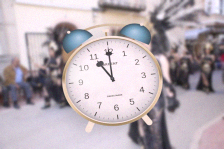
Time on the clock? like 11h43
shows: 11h00
